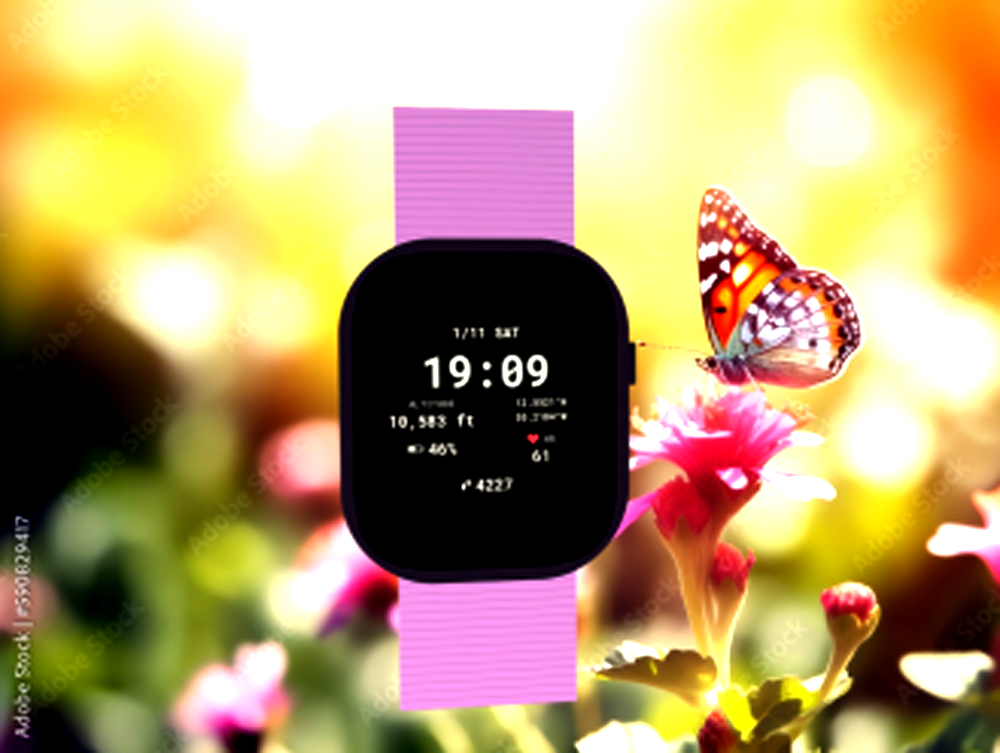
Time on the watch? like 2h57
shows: 19h09
